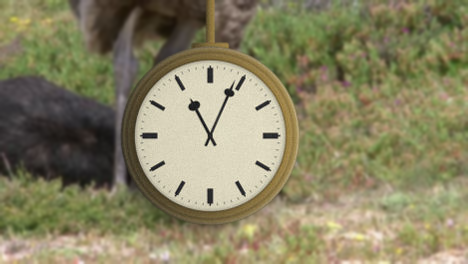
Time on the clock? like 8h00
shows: 11h04
